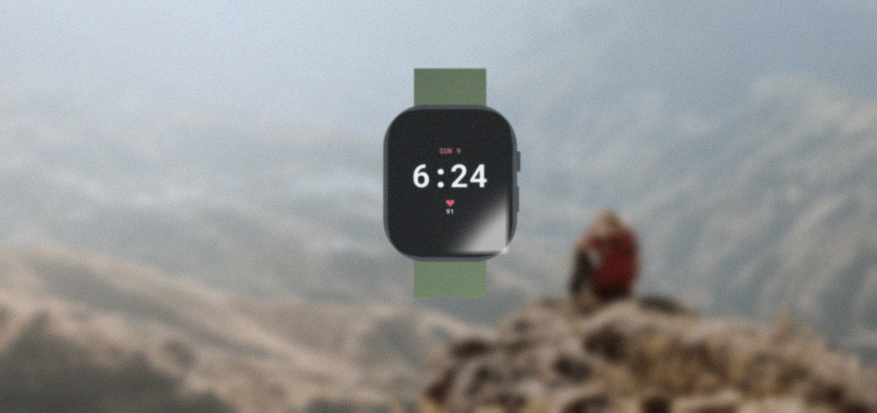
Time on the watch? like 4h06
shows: 6h24
